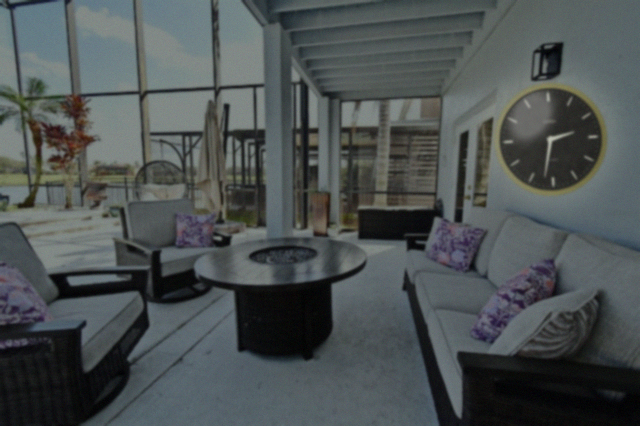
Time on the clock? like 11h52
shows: 2h32
